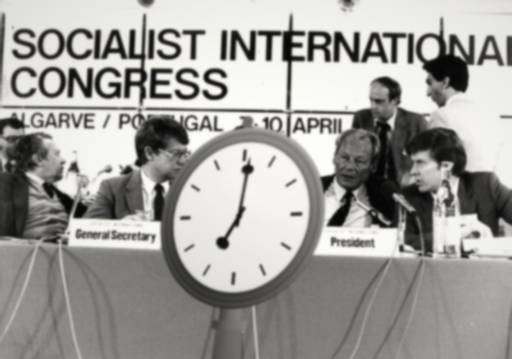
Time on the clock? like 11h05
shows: 7h01
